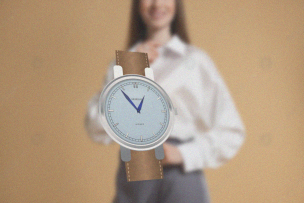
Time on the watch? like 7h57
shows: 12h54
